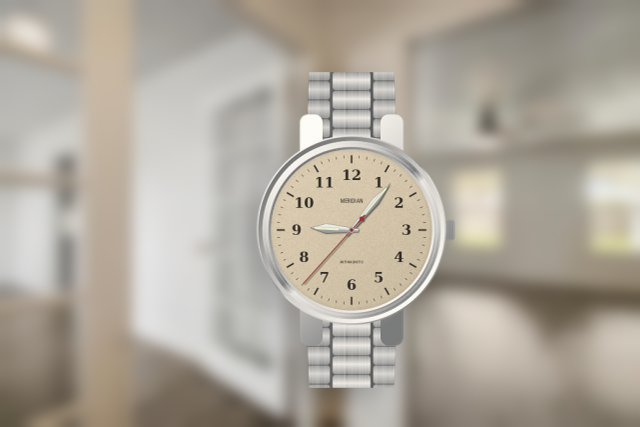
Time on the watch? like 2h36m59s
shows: 9h06m37s
